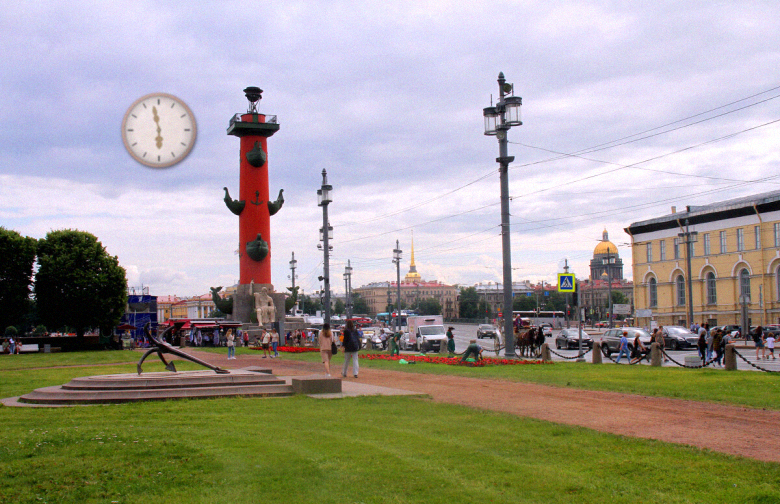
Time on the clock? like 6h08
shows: 5h58
